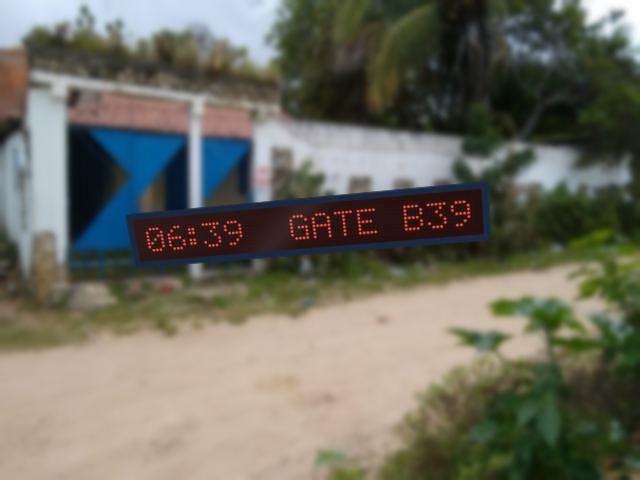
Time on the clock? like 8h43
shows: 6h39
